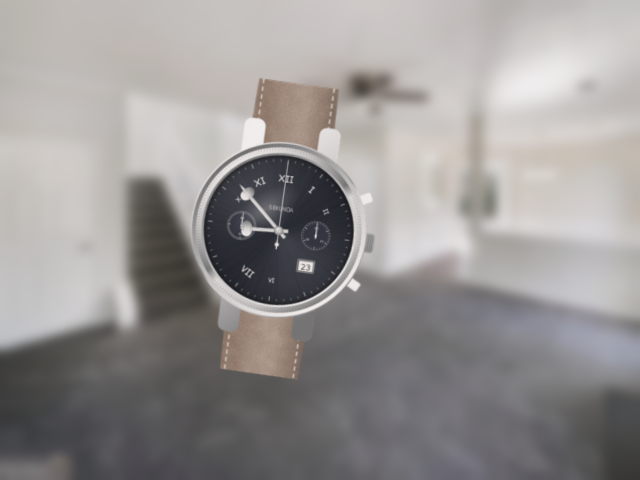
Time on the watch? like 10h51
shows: 8h52
